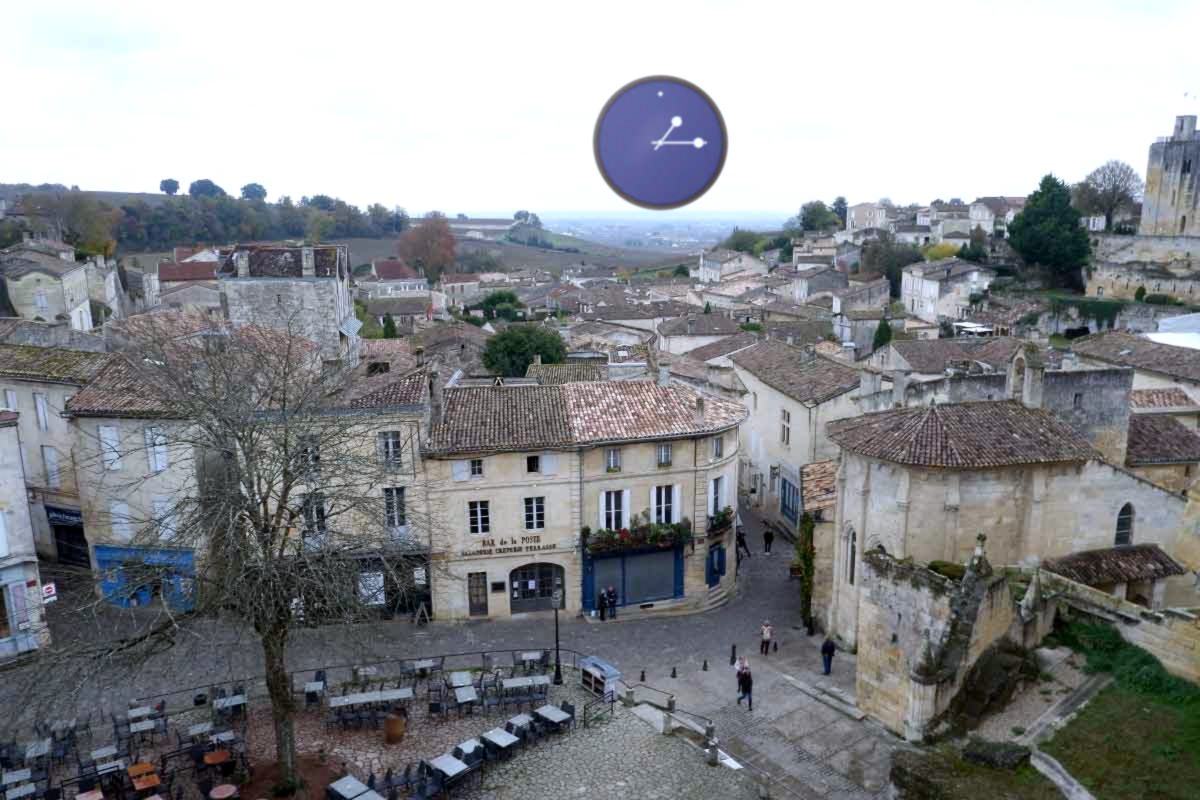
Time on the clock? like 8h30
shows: 1h15
